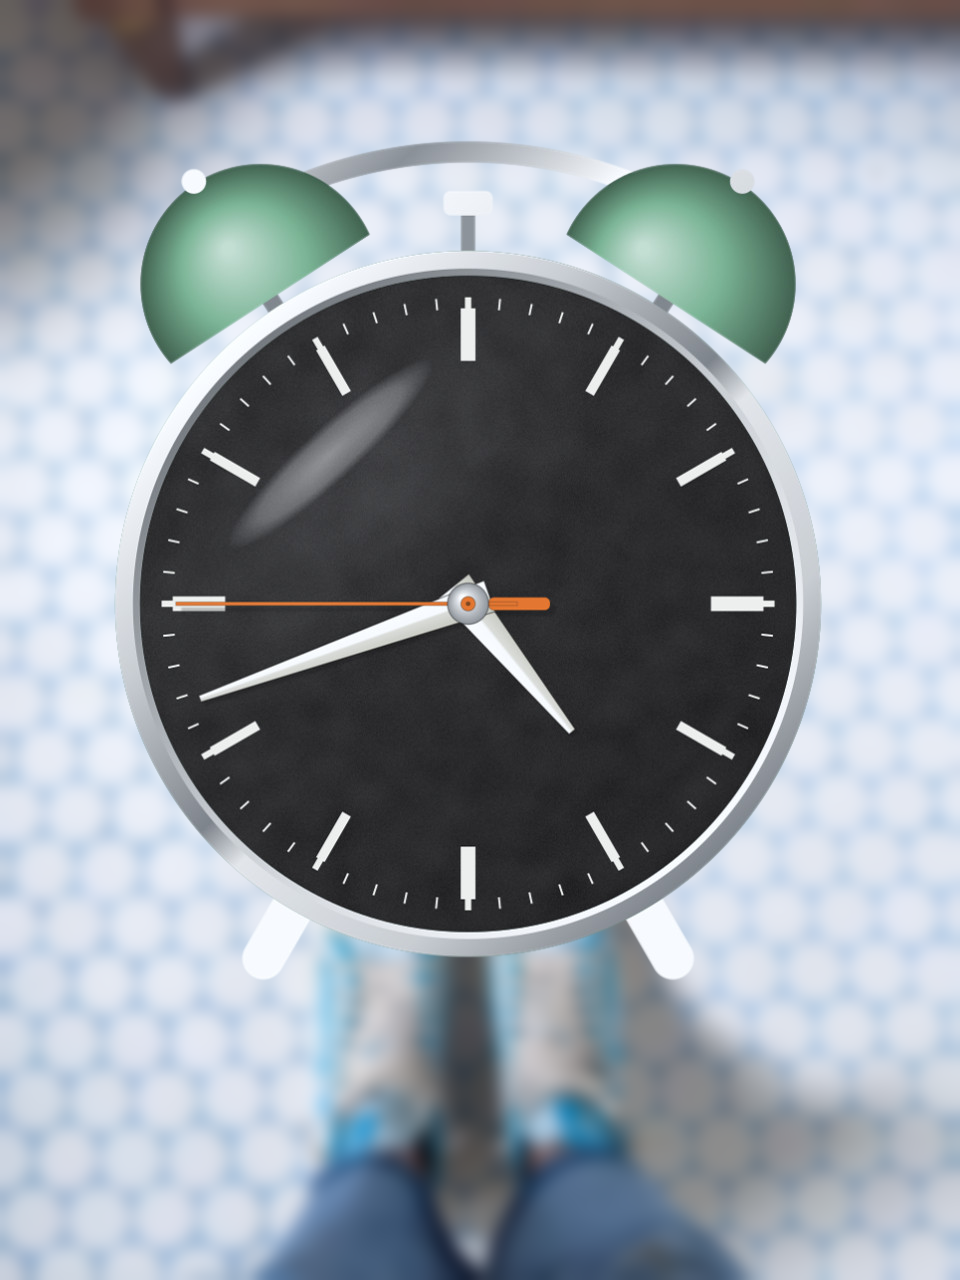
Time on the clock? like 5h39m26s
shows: 4h41m45s
